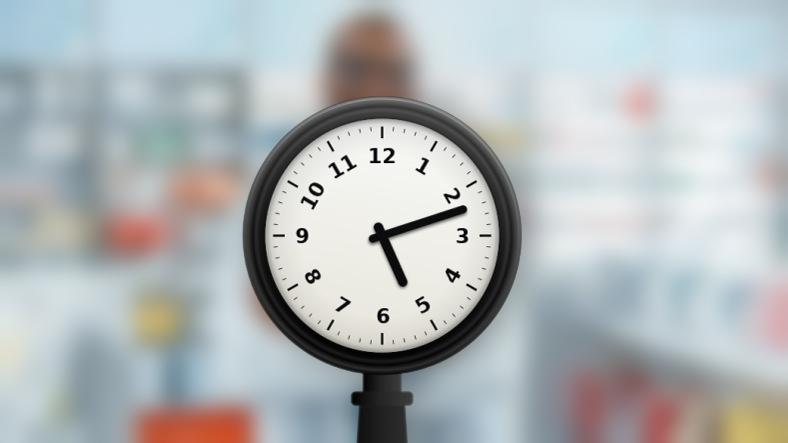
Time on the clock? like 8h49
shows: 5h12
